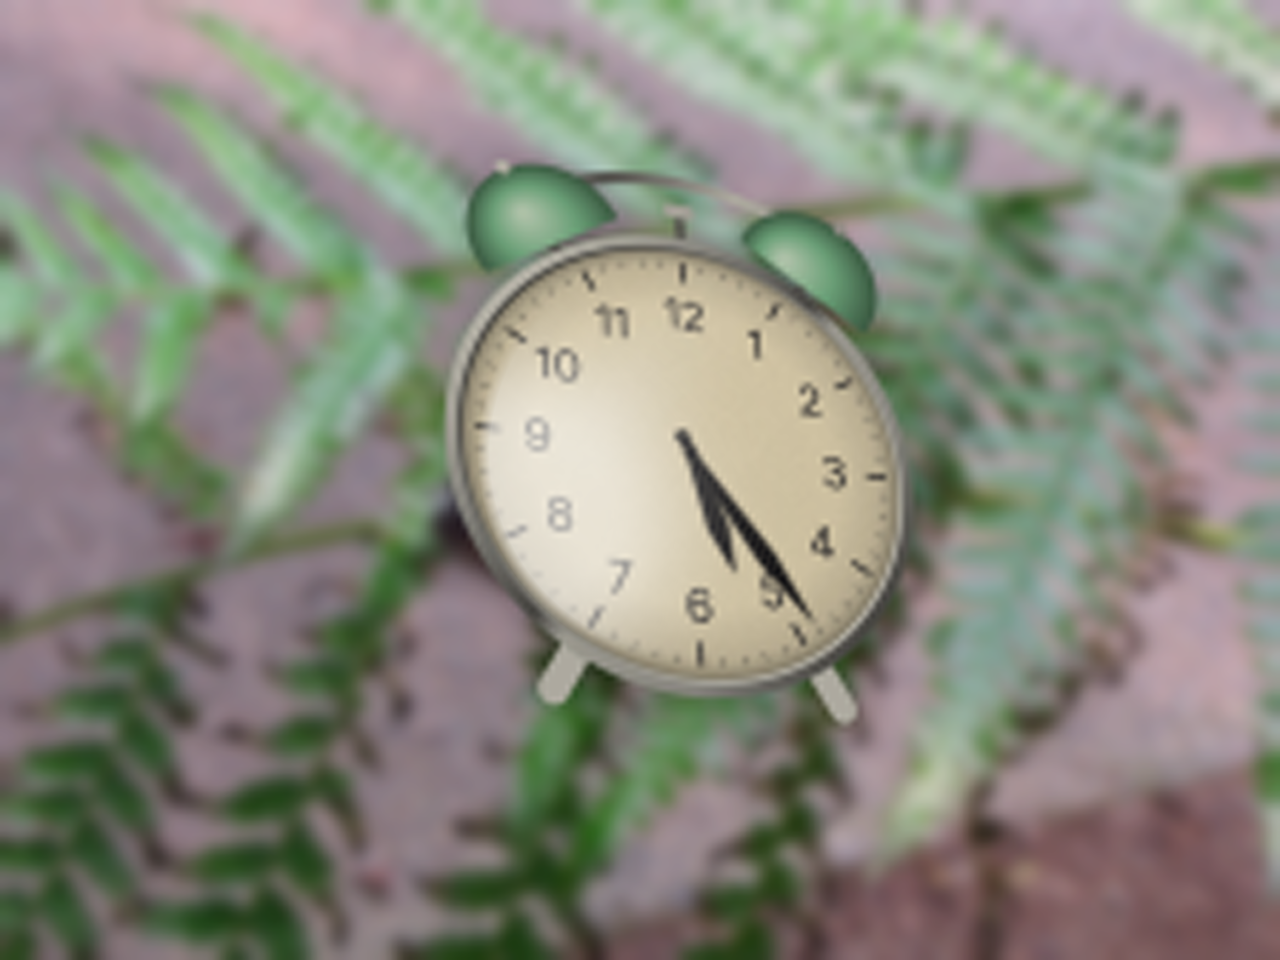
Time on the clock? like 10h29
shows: 5h24
